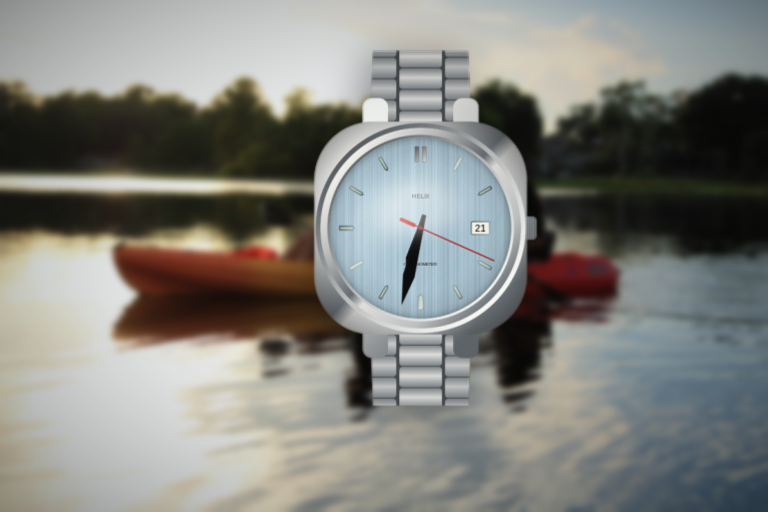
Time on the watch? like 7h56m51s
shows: 6h32m19s
